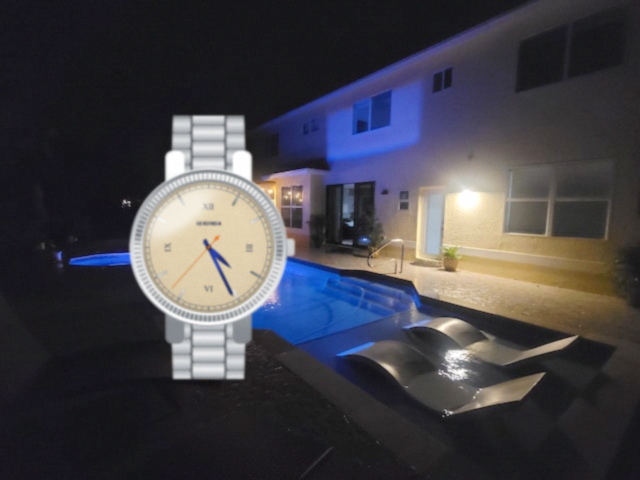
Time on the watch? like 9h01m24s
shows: 4h25m37s
